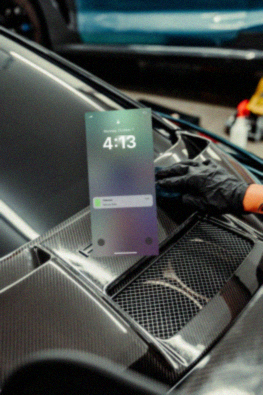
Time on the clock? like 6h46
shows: 4h13
